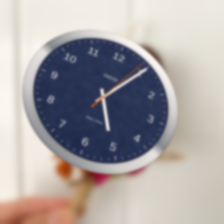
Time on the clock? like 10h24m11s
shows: 5h05m04s
